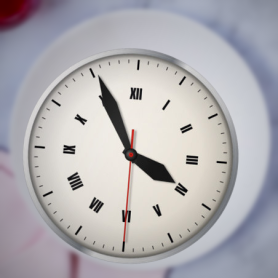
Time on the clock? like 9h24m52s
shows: 3h55m30s
